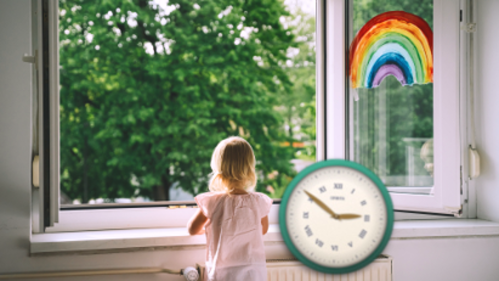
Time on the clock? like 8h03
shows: 2h51
